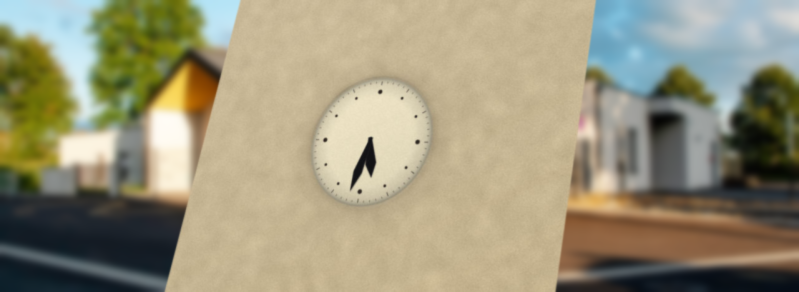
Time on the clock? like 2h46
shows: 5h32
